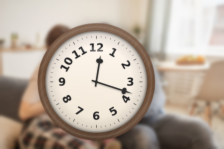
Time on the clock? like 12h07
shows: 12h18
